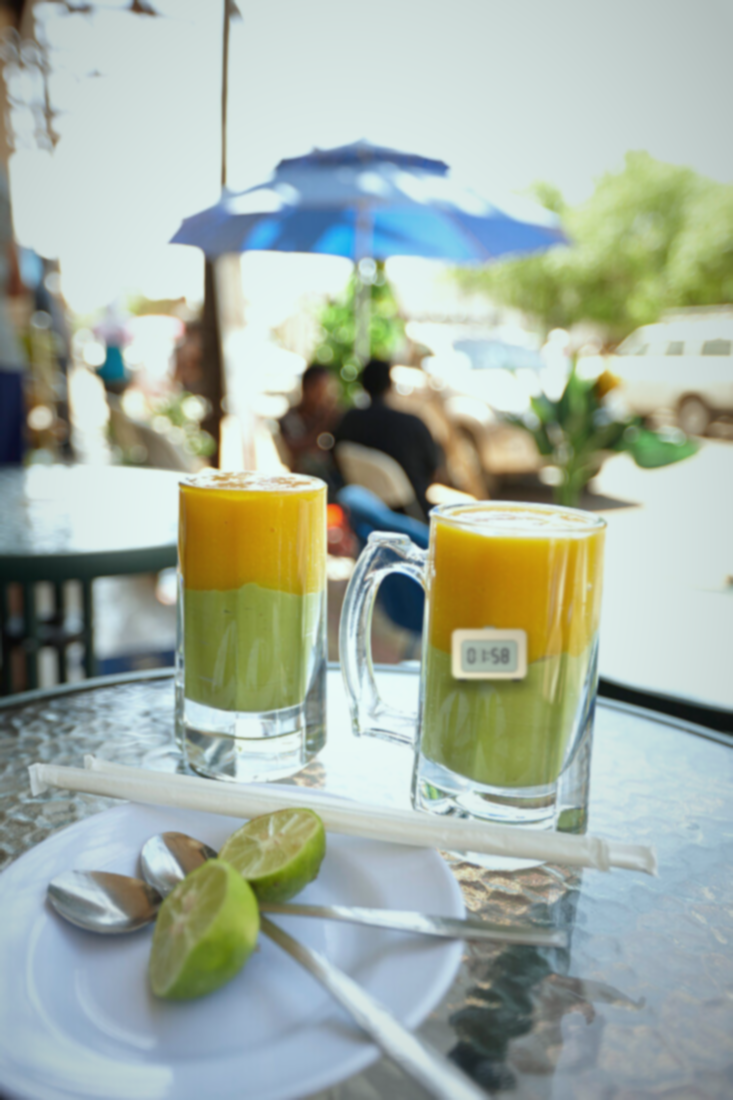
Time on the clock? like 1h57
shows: 1h58
